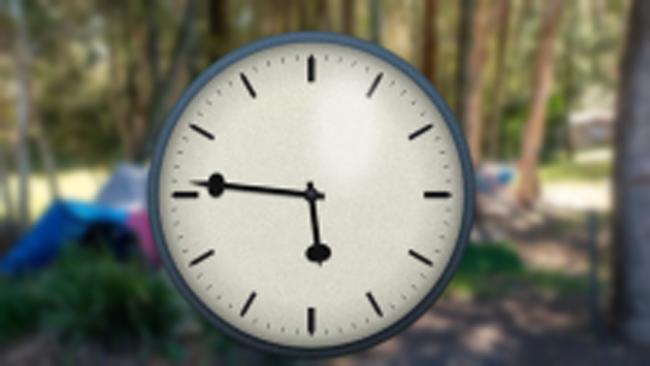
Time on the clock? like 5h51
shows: 5h46
